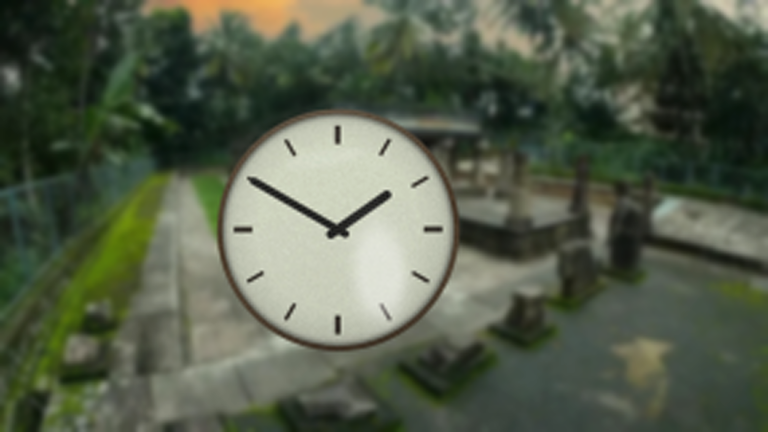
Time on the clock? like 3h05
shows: 1h50
